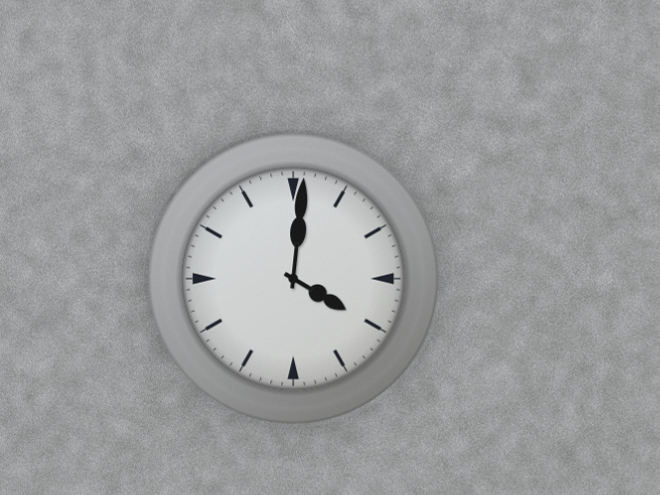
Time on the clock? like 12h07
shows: 4h01
